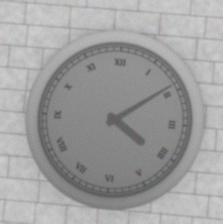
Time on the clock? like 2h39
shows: 4h09
